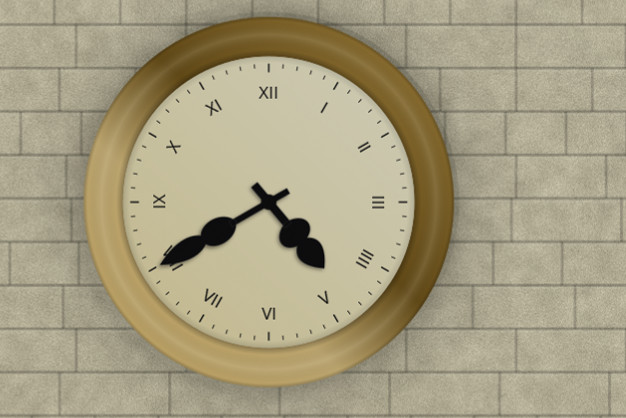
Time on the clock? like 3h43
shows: 4h40
